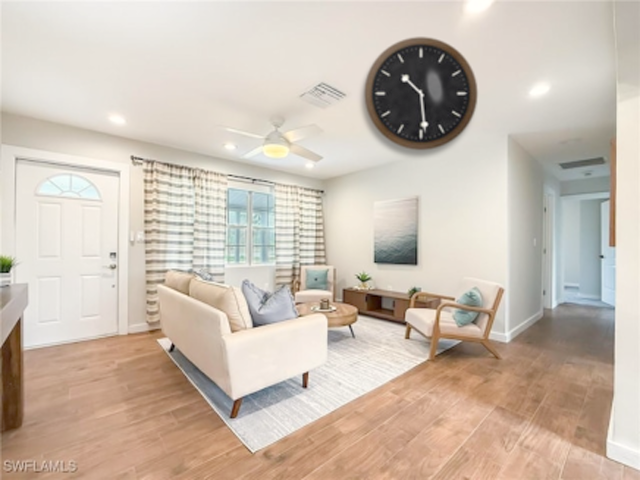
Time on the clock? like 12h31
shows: 10h29
